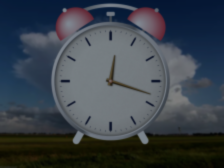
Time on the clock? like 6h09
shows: 12h18
